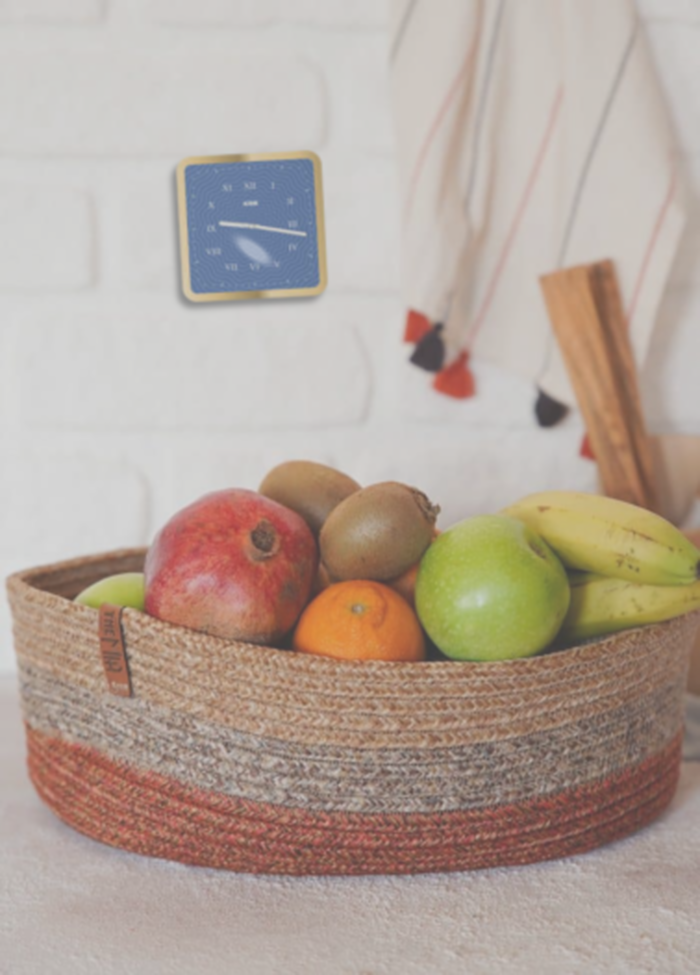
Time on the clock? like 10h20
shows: 9h17
